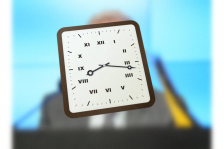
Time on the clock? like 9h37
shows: 8h17
